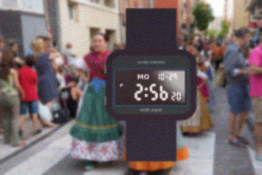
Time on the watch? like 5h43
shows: 2h56
